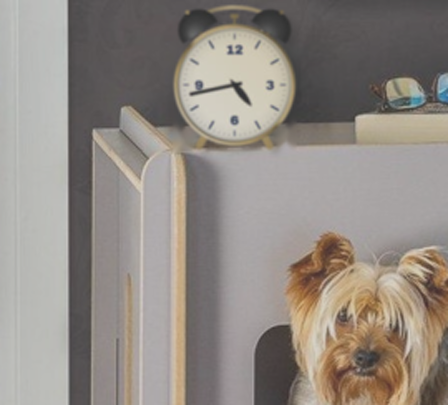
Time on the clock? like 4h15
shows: 4h43
